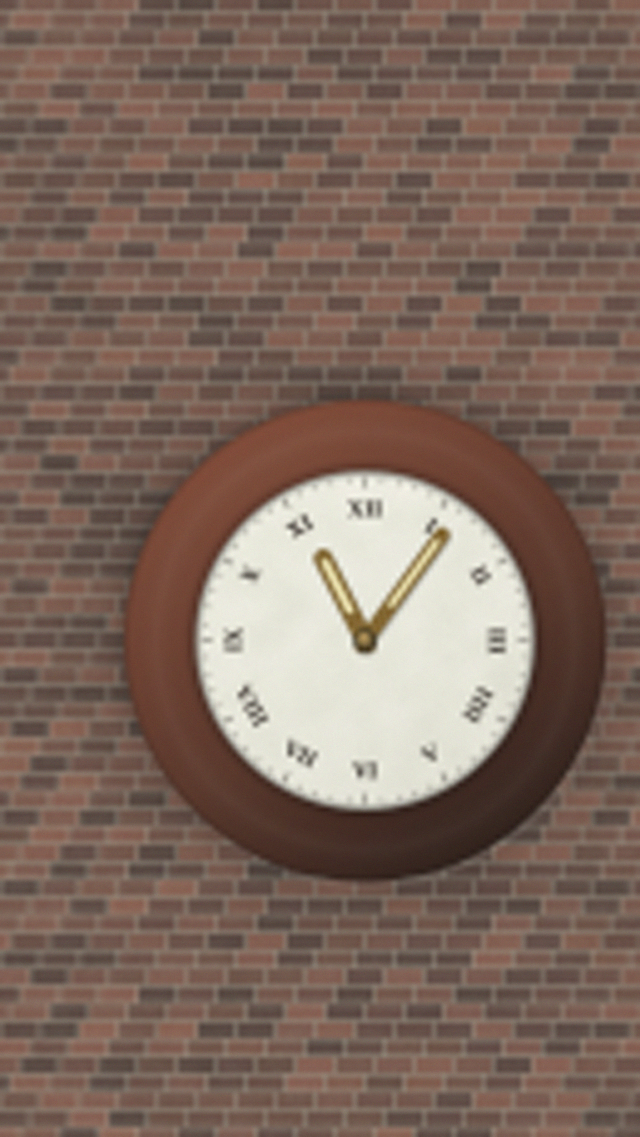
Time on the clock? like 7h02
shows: 11h06
